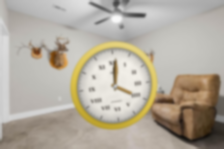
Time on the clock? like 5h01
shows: 4h01
